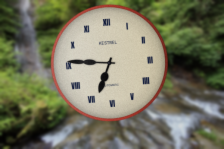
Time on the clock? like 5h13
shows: 6h46
